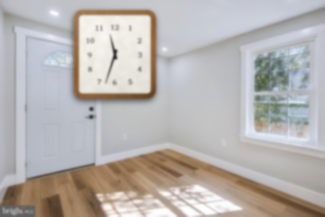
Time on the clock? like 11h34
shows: 11h33
